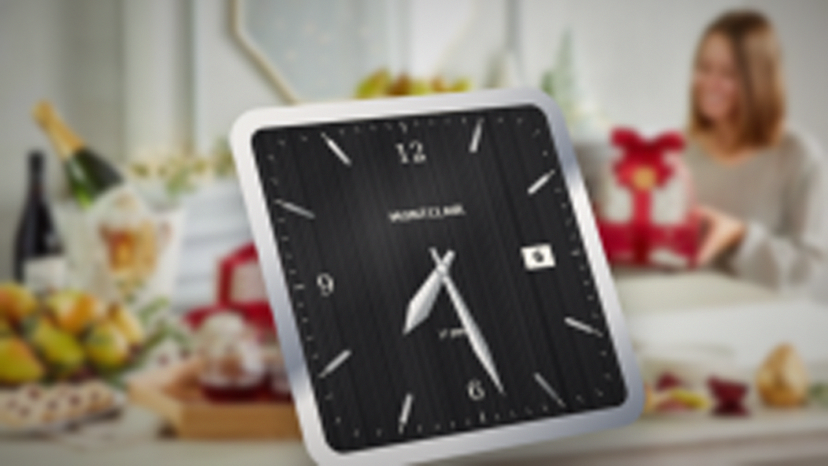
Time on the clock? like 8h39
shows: 7h28
